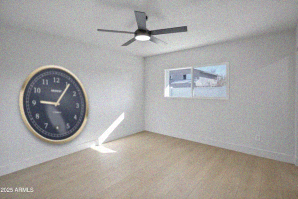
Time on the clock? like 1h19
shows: 9h06
